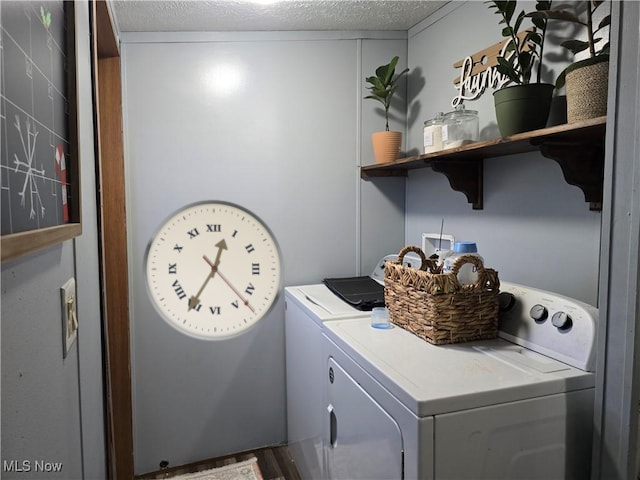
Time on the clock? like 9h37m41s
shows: 12h35m23s
